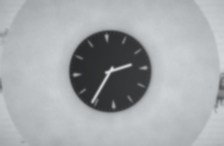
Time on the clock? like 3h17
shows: 2h36
